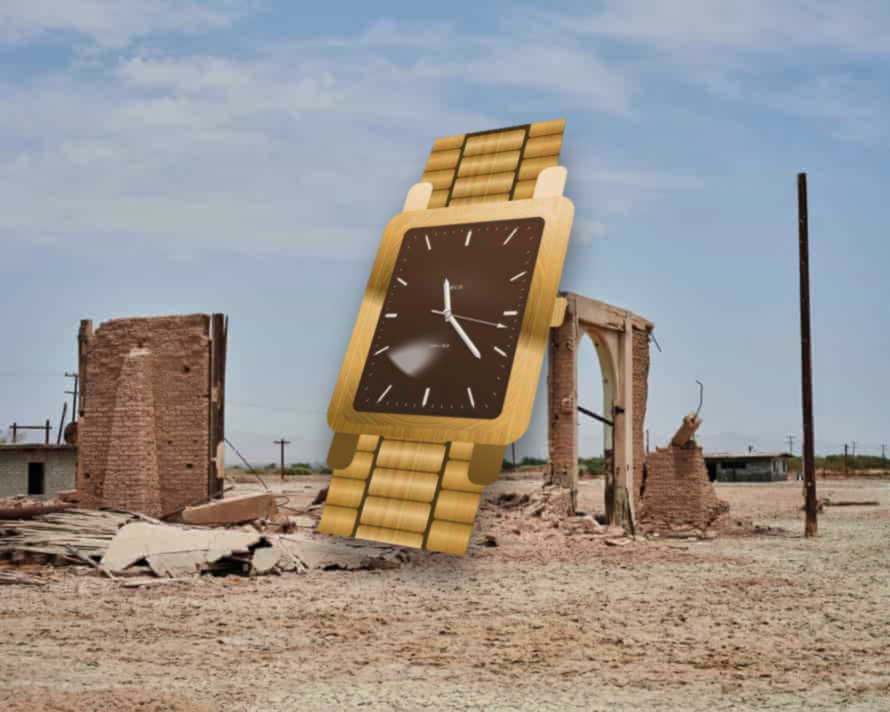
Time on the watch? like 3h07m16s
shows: 11h22m17s
